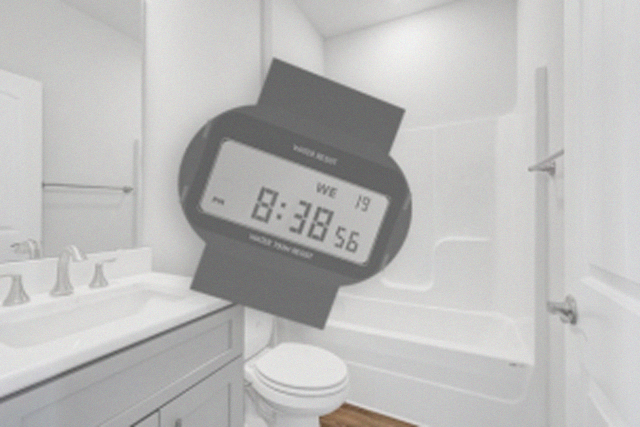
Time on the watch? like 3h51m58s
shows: 8h38m56s
